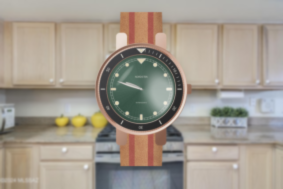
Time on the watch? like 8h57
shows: 9h48
